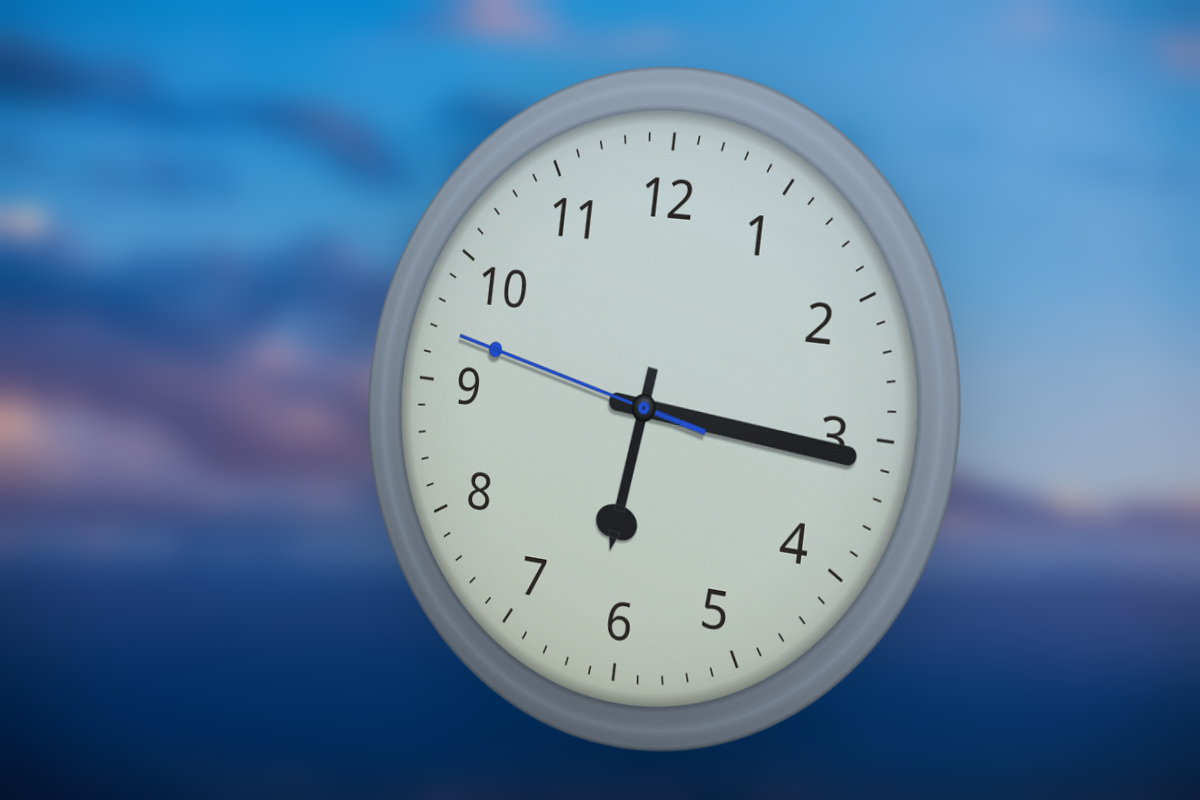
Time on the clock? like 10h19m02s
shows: 6h15m47s
